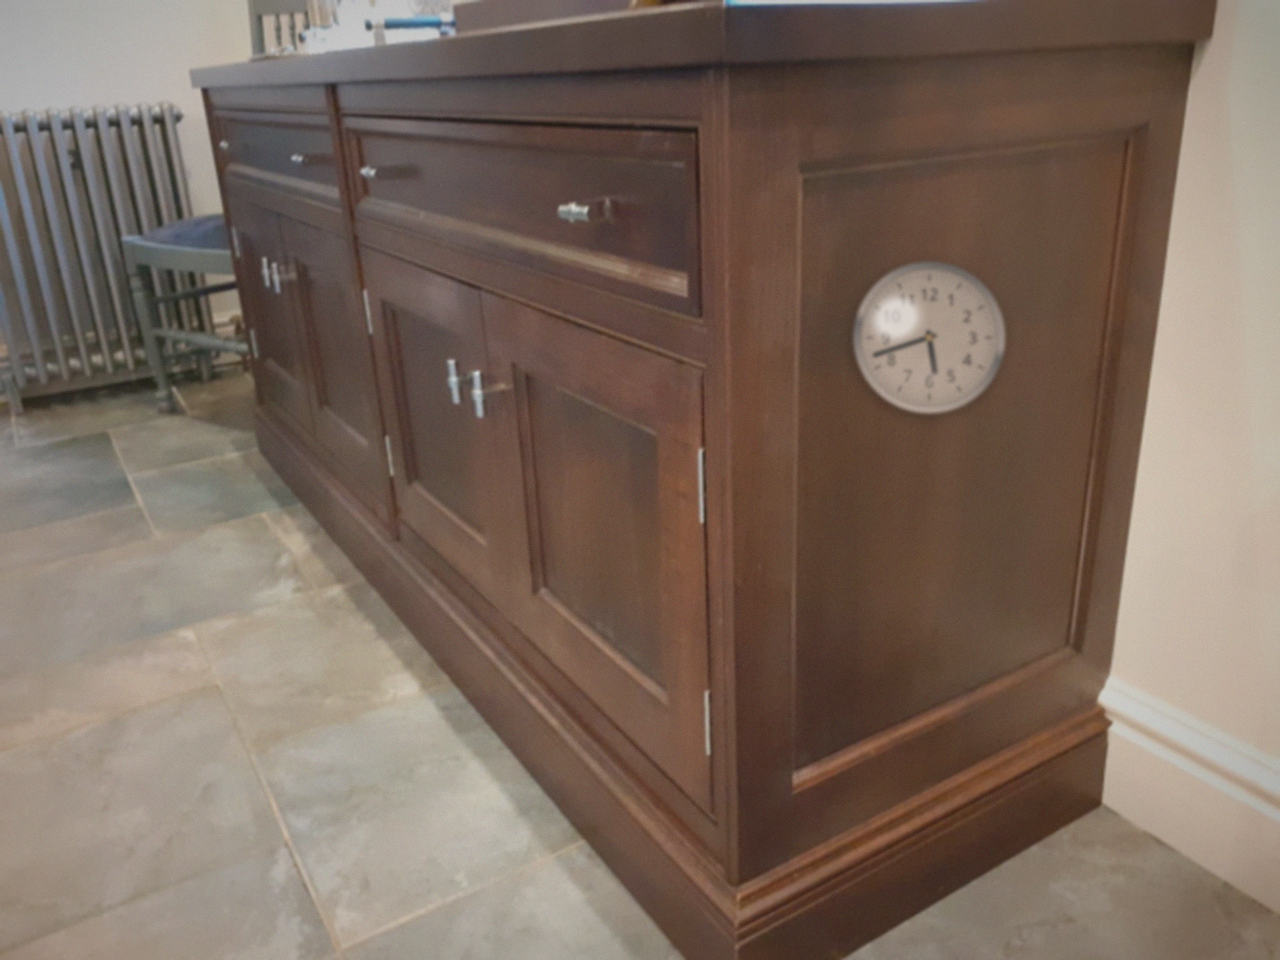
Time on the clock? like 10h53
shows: 5h42
